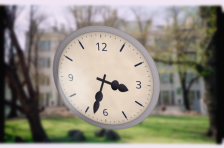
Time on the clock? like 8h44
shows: 3h33
